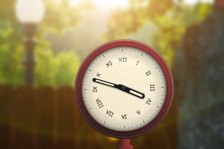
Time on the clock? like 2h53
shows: 3h48
